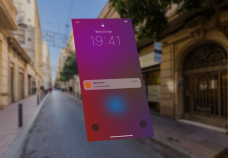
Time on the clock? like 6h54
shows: 19h41
